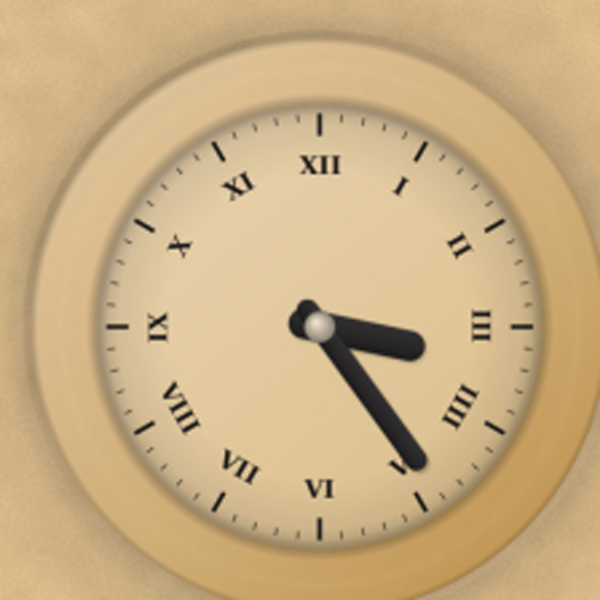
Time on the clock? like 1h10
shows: 3h24
